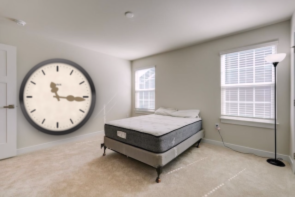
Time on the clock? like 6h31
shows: 11h16
